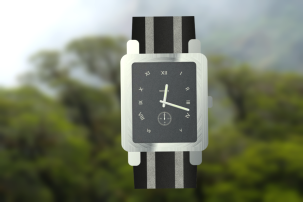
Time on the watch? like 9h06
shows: 12h18
